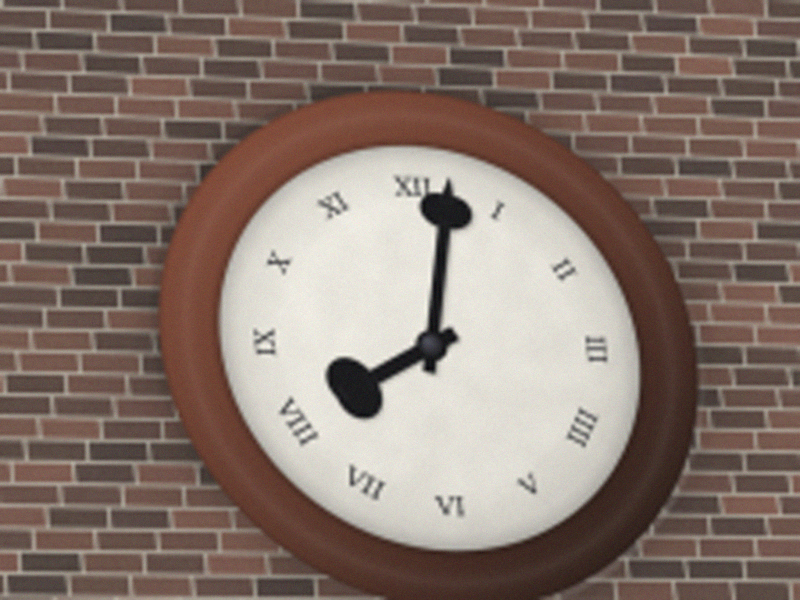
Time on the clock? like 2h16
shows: 8h02
